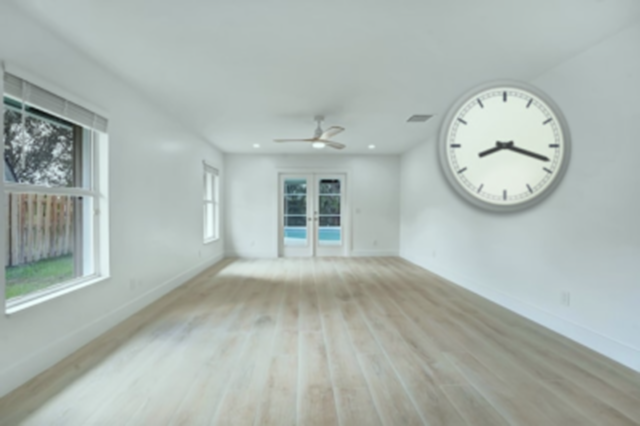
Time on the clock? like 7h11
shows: 8h18
